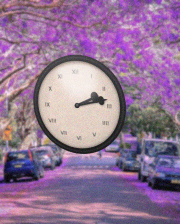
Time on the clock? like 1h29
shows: 2h13
